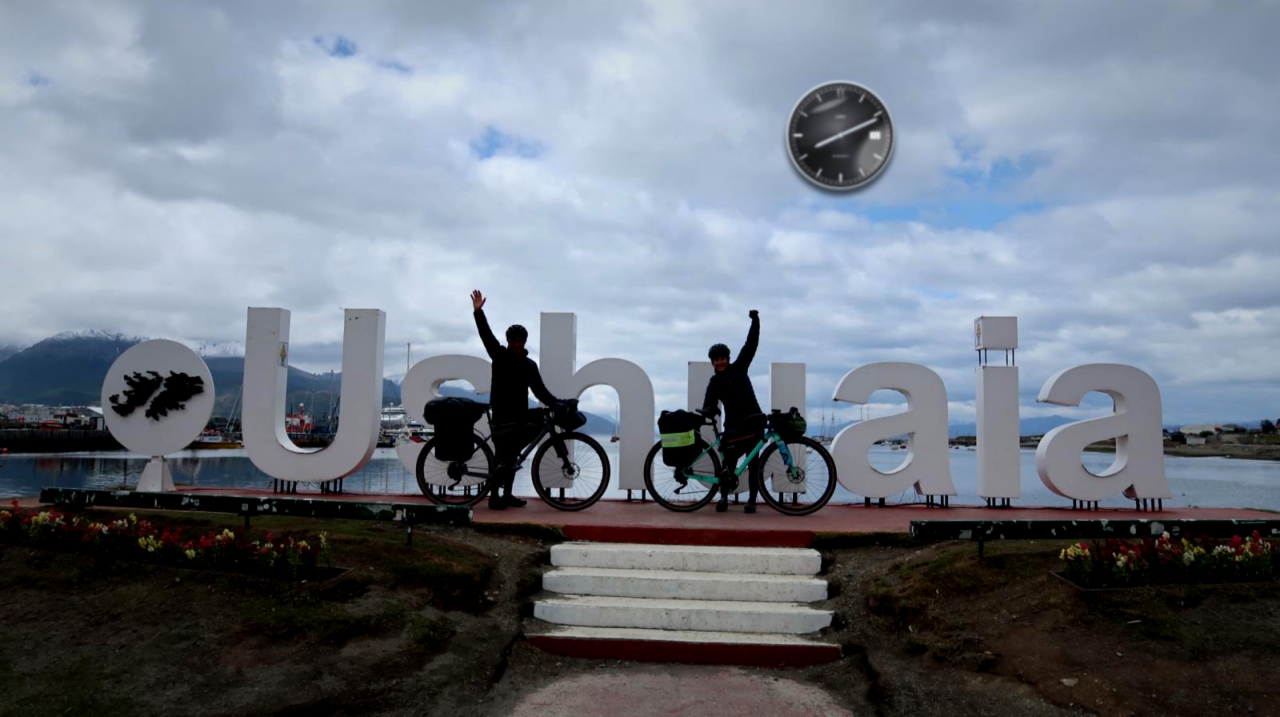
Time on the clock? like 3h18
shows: 8h11
